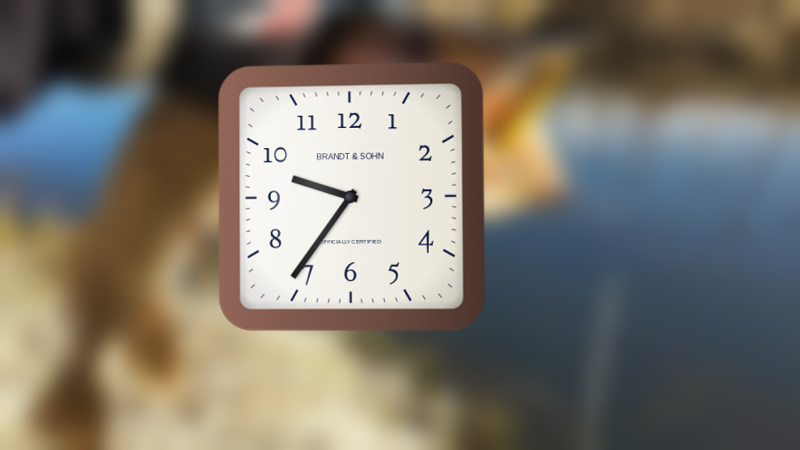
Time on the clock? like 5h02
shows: 9h36
